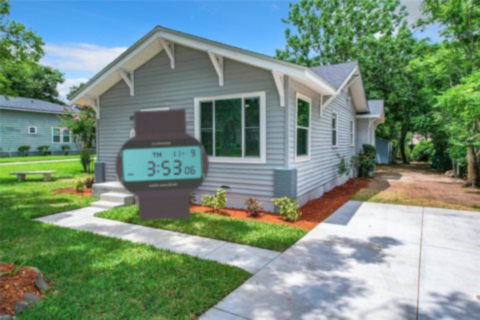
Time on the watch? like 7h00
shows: 3h53
